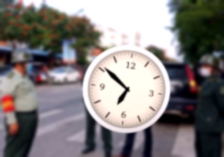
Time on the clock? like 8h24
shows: 6h51
